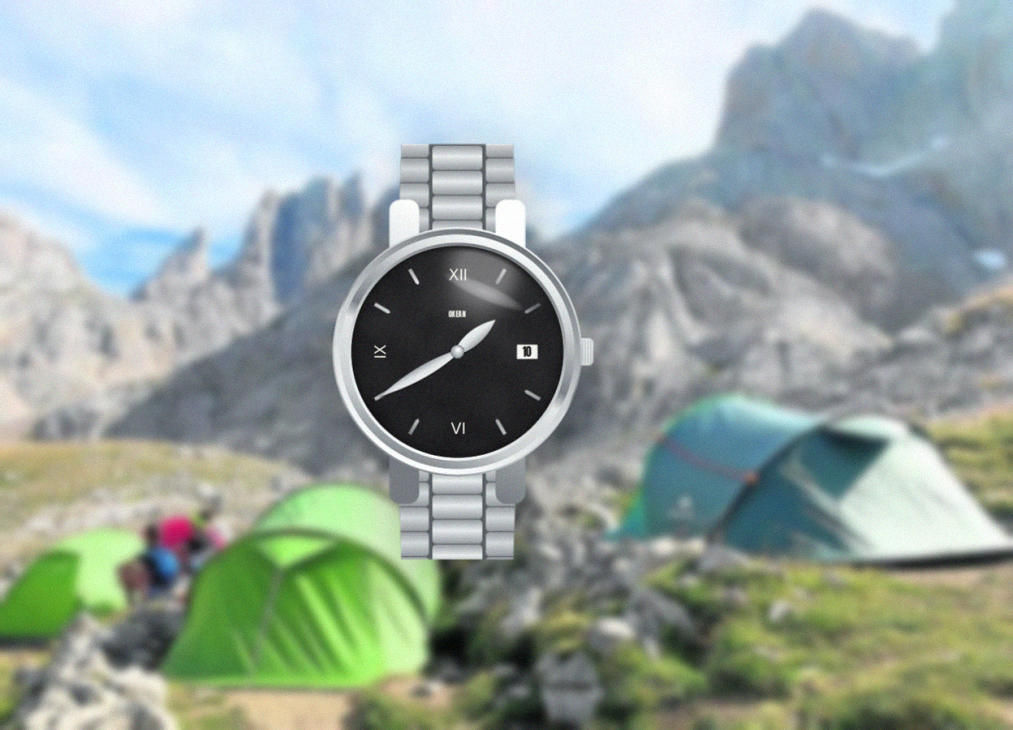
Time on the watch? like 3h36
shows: 1h40
